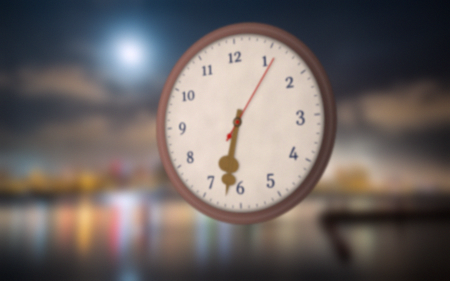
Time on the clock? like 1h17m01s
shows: 6h32m06s
